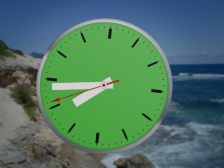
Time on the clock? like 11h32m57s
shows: 7h43m41s
